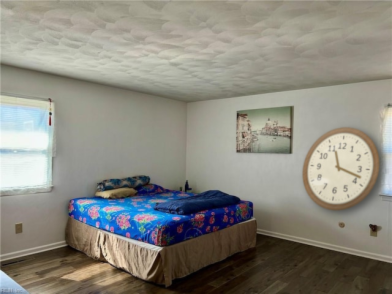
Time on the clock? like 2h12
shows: 11h18
